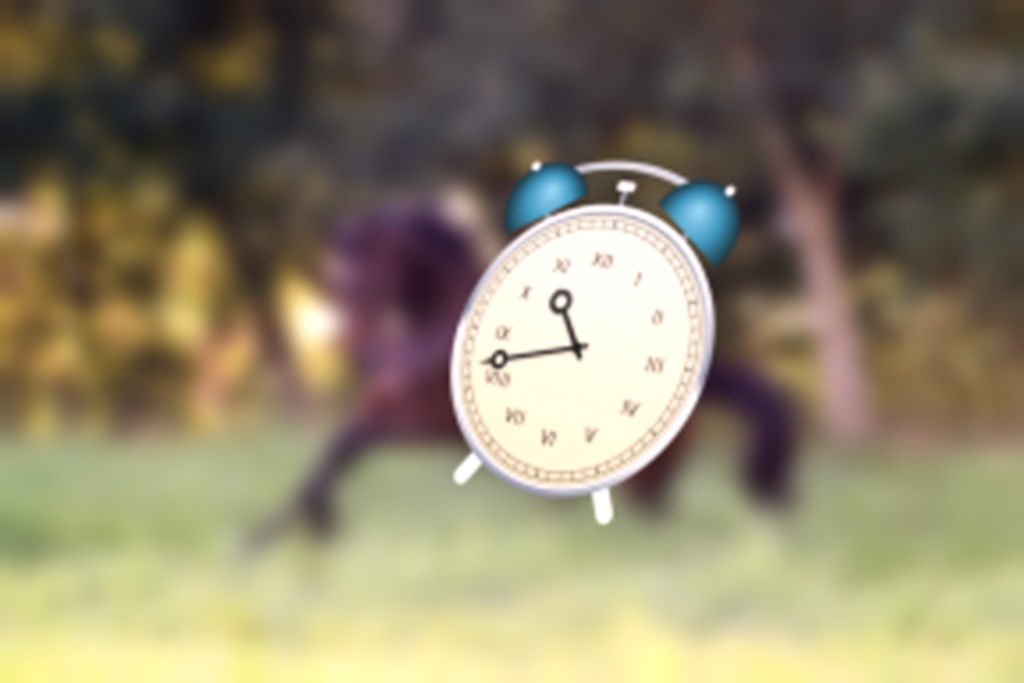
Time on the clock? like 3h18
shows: 10h42
